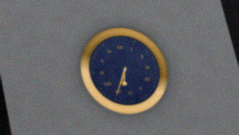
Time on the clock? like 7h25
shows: 6h35
